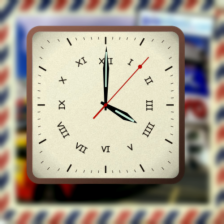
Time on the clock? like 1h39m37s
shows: 4h00m07s
